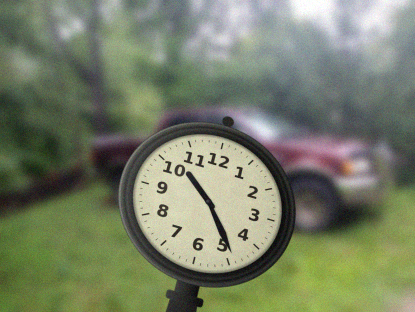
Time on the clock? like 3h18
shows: 10h24
